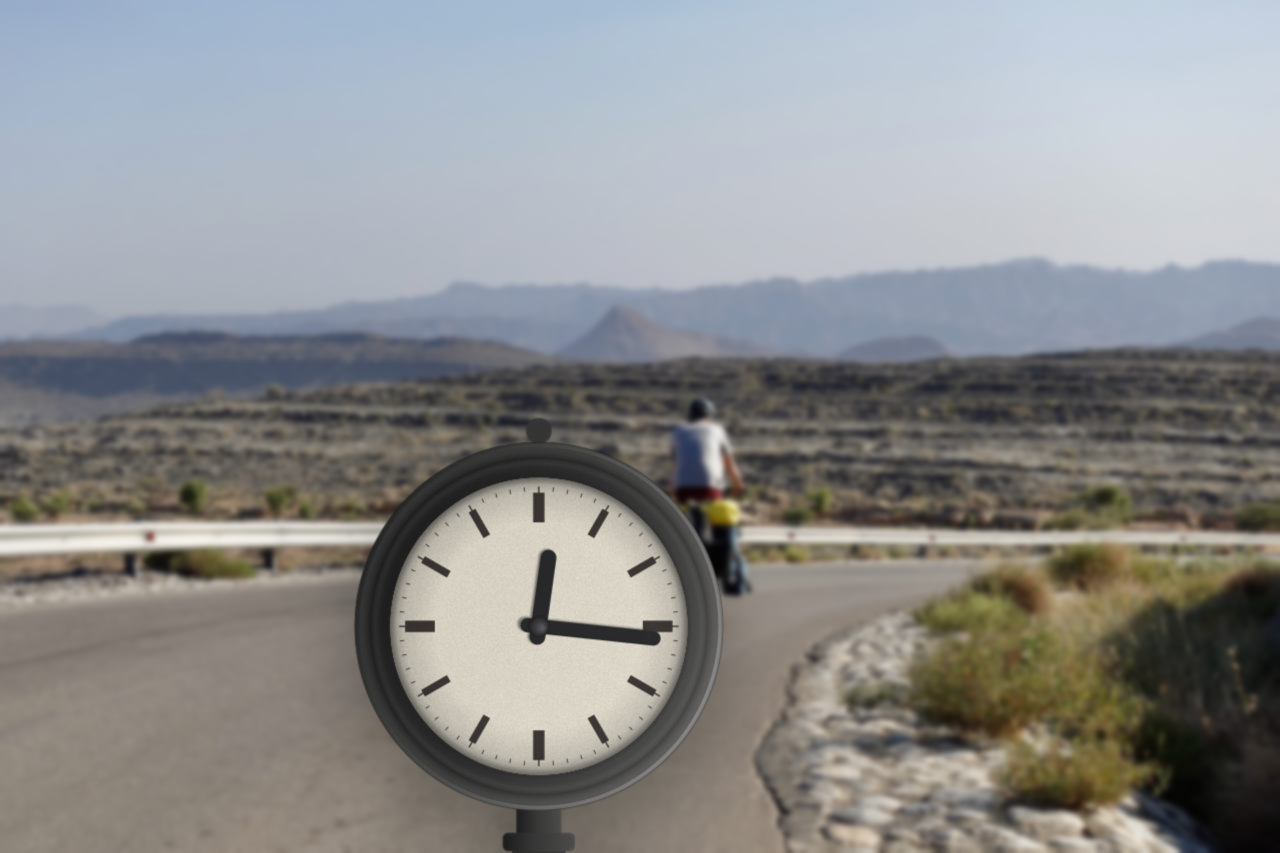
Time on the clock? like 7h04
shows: 12h16
